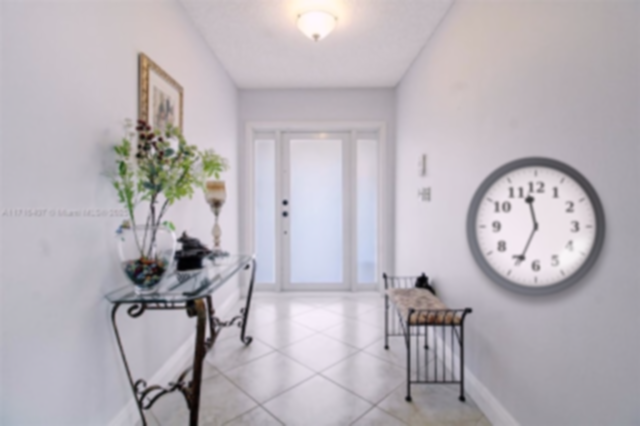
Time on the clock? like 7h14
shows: 11h34
